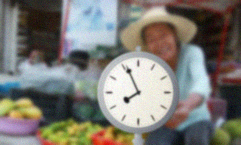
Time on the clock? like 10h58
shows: 7h56
